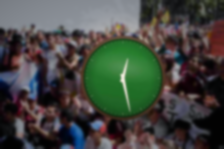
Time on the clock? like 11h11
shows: 12h28
